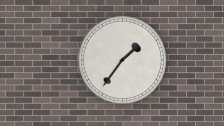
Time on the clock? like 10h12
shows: 1h36
